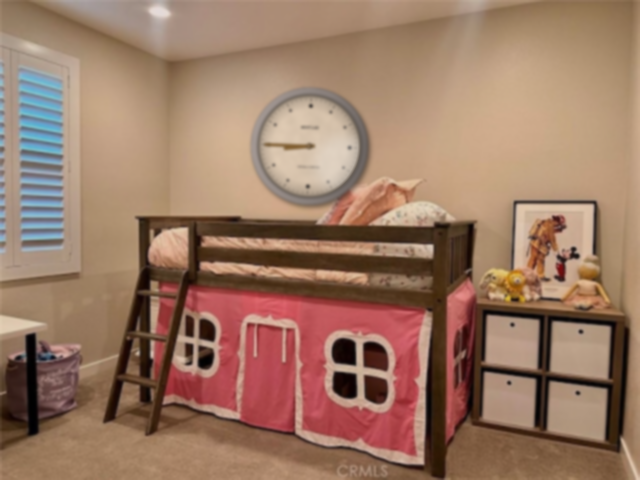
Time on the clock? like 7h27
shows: 8h45
